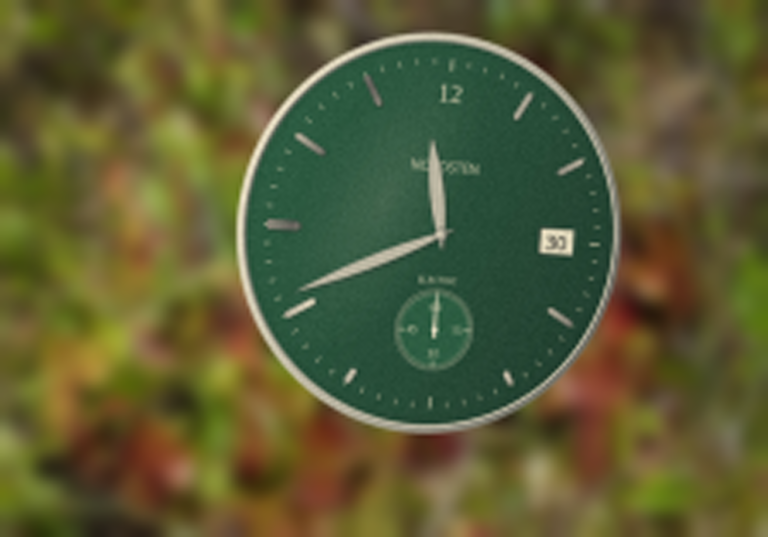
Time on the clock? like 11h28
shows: 11h41
